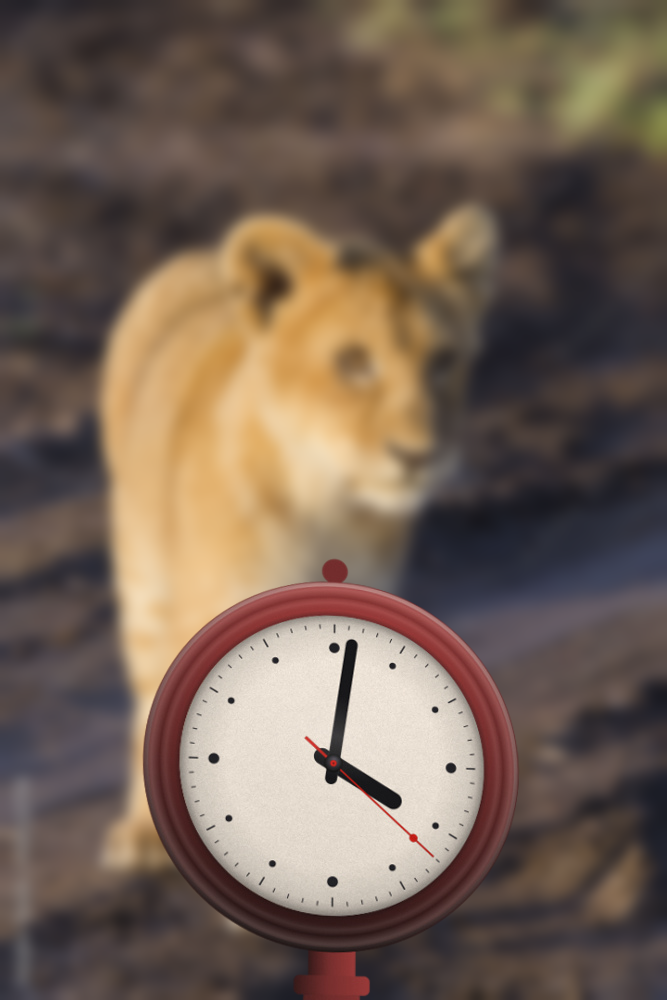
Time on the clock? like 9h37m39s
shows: 4h01m22s
